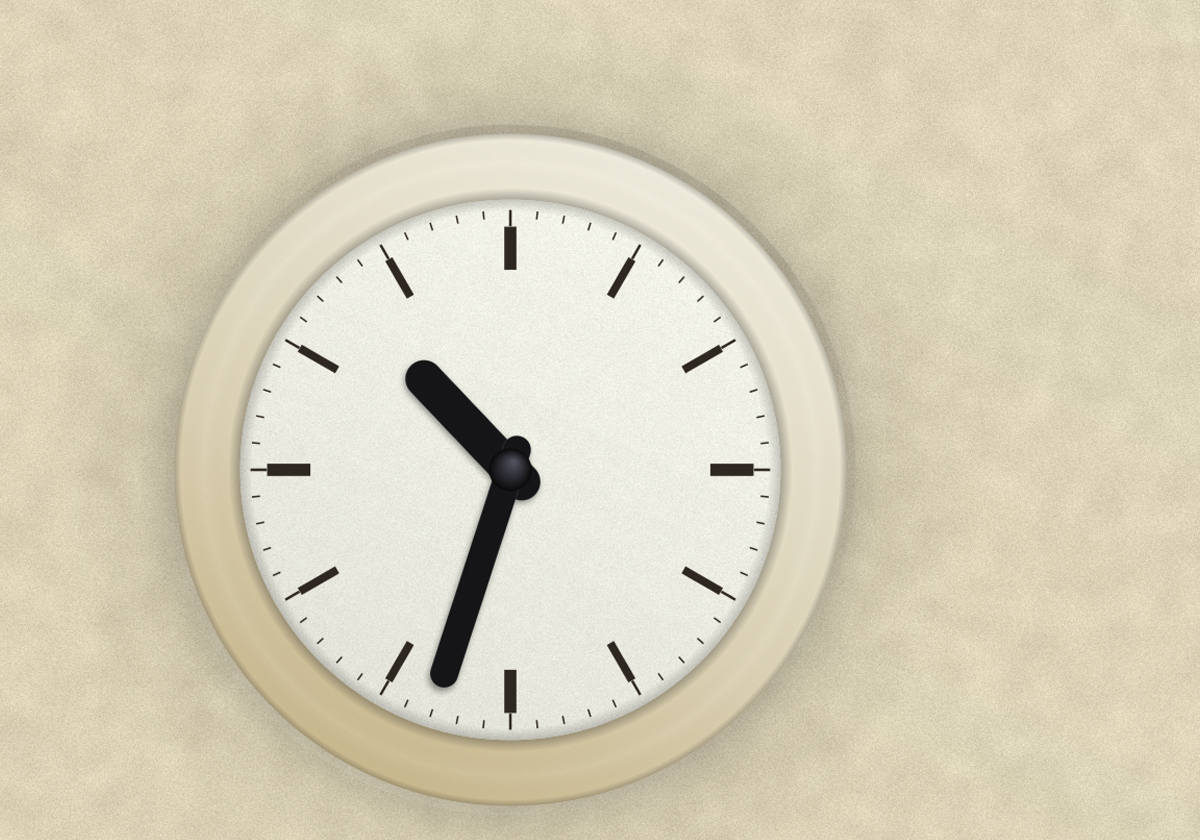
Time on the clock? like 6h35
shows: 10h33
